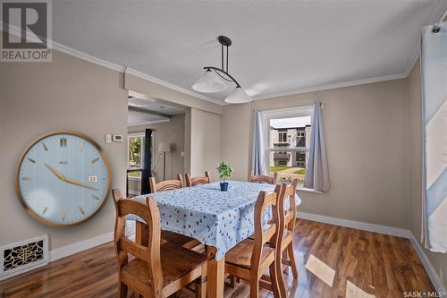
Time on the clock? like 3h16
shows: 10h18
